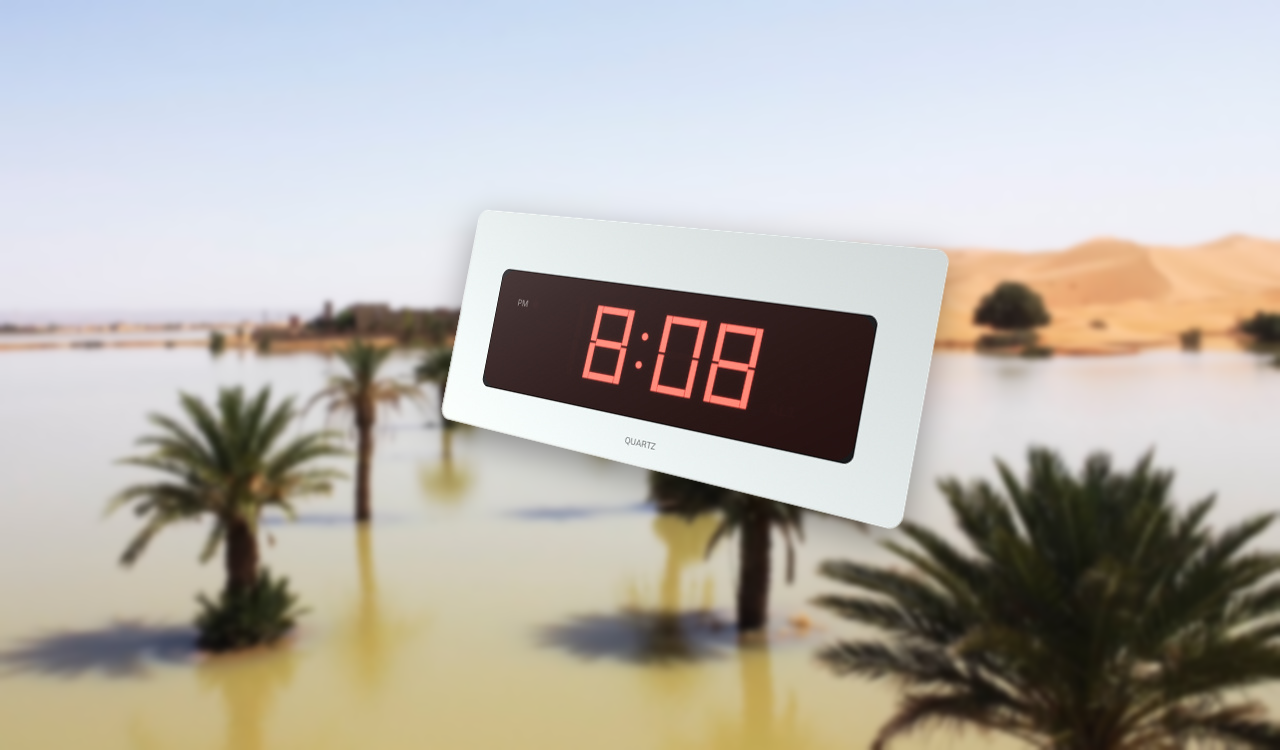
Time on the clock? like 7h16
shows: 8h08
